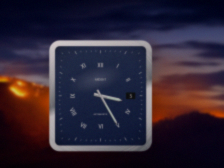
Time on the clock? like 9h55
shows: 3h25
